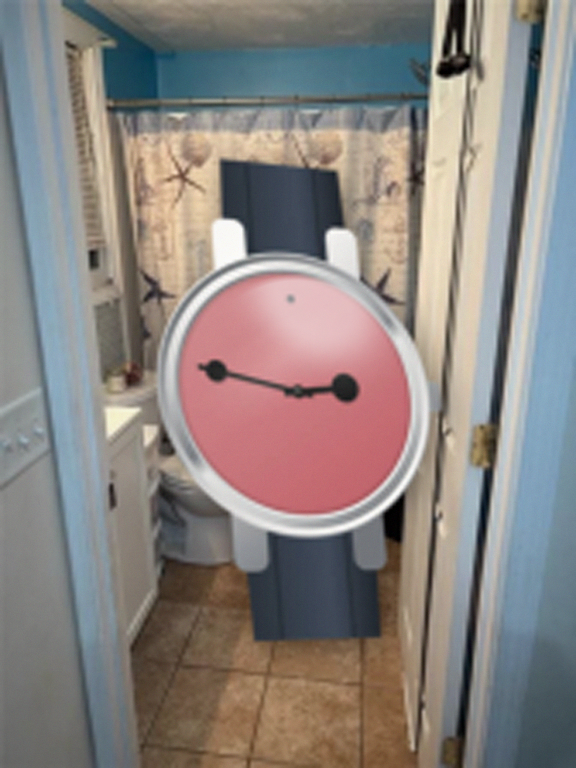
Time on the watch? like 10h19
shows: 2h47
